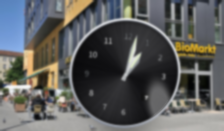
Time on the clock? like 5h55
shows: 1h02
